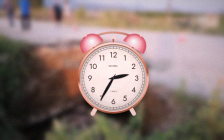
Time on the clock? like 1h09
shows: 2h35
